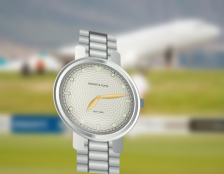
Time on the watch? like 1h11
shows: 7h13
